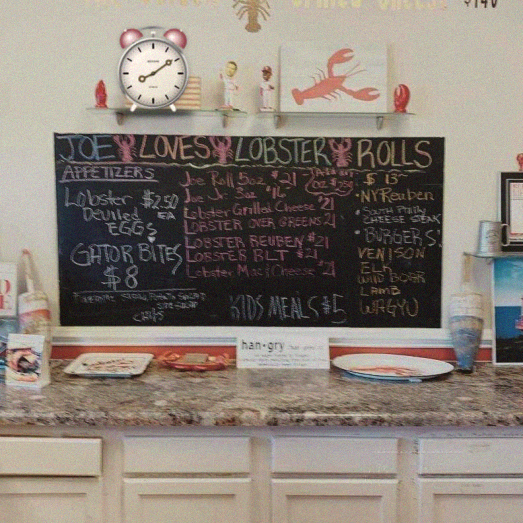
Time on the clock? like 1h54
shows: 8h09
